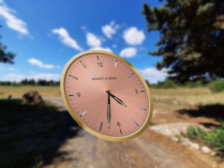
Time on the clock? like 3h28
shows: 4h33
